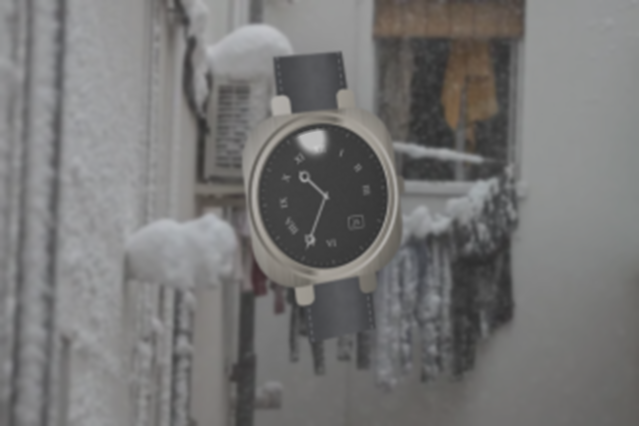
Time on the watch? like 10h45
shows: 10h35
